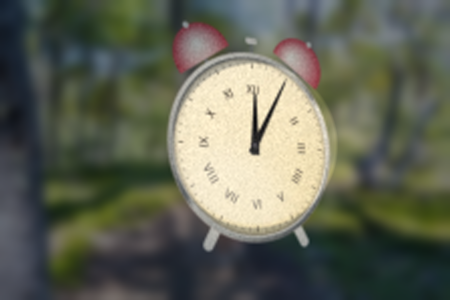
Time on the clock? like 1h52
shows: 12h05
